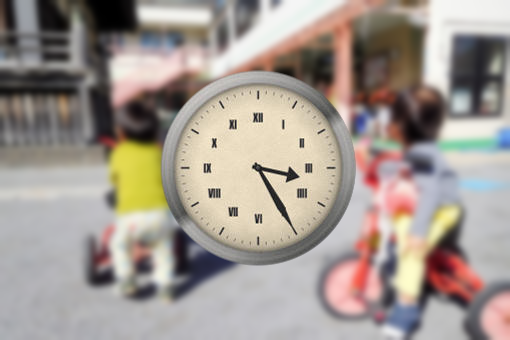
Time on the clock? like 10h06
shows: 3h25
